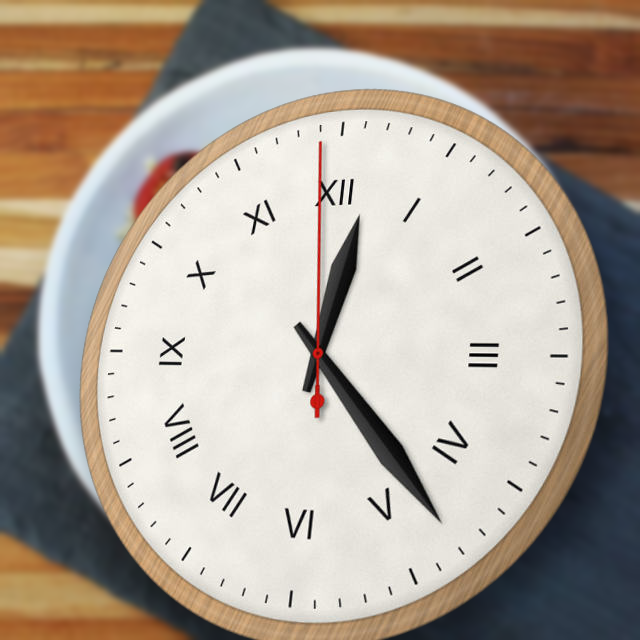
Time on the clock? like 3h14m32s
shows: 12h22m59s
